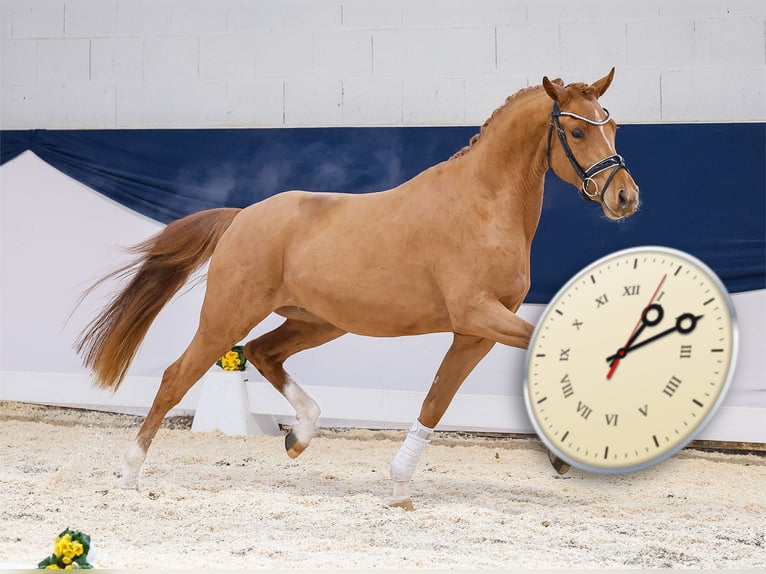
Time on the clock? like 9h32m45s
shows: 1h11m04s
